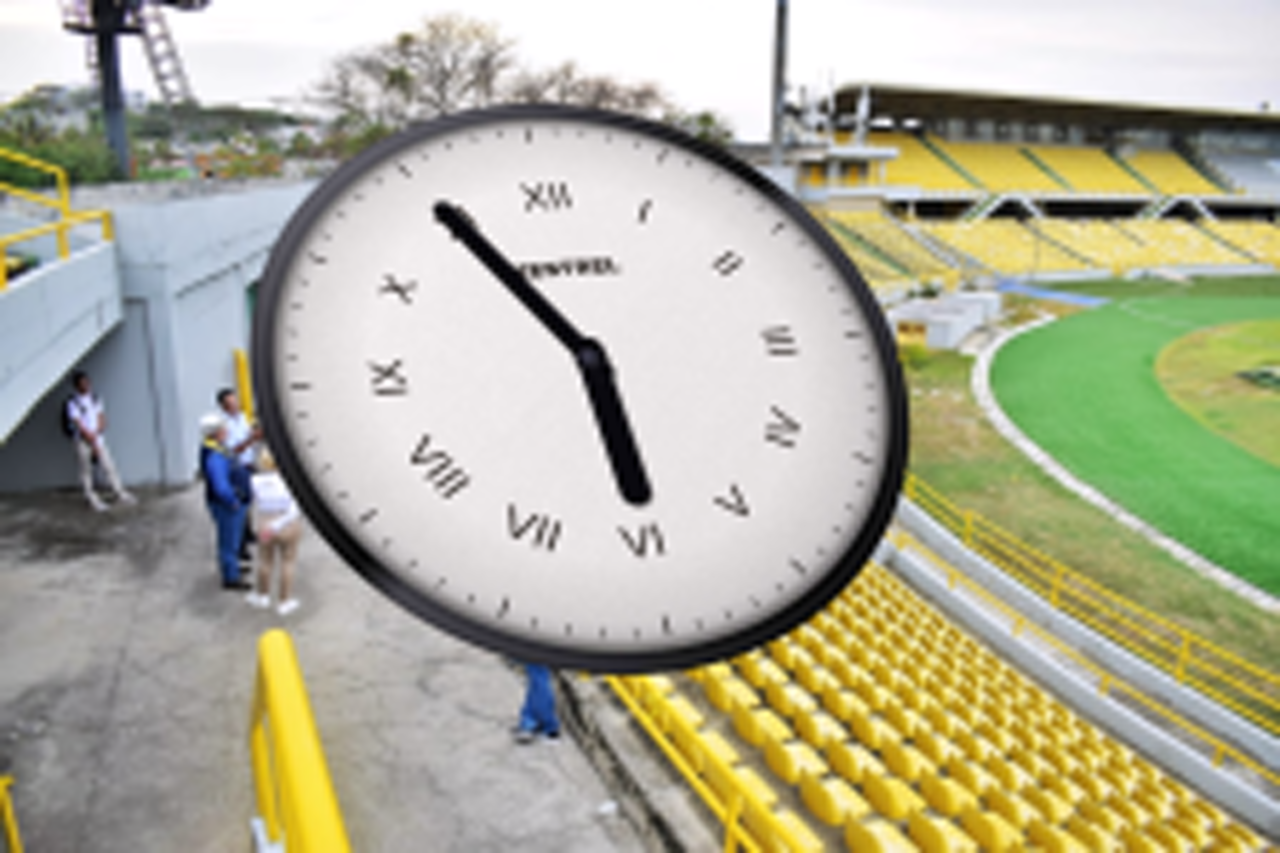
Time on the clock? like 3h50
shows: 5h55
